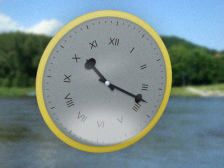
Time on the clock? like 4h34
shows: 10h18
